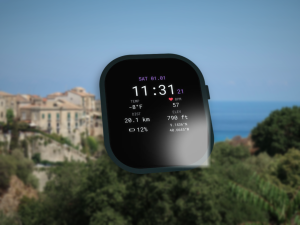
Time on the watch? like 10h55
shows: 11h31
